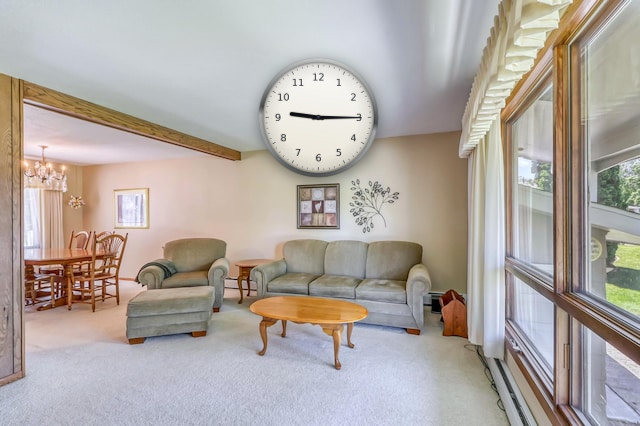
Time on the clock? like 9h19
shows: 9h15
